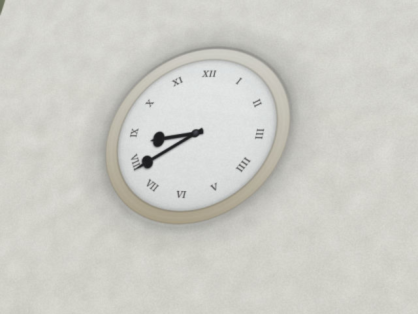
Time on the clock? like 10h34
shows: 8h39
